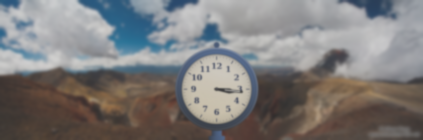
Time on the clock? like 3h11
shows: 3h16
